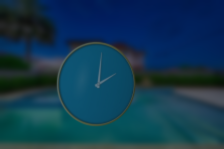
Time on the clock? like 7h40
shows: 2h01
